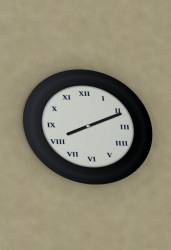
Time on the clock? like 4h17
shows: 8h11
